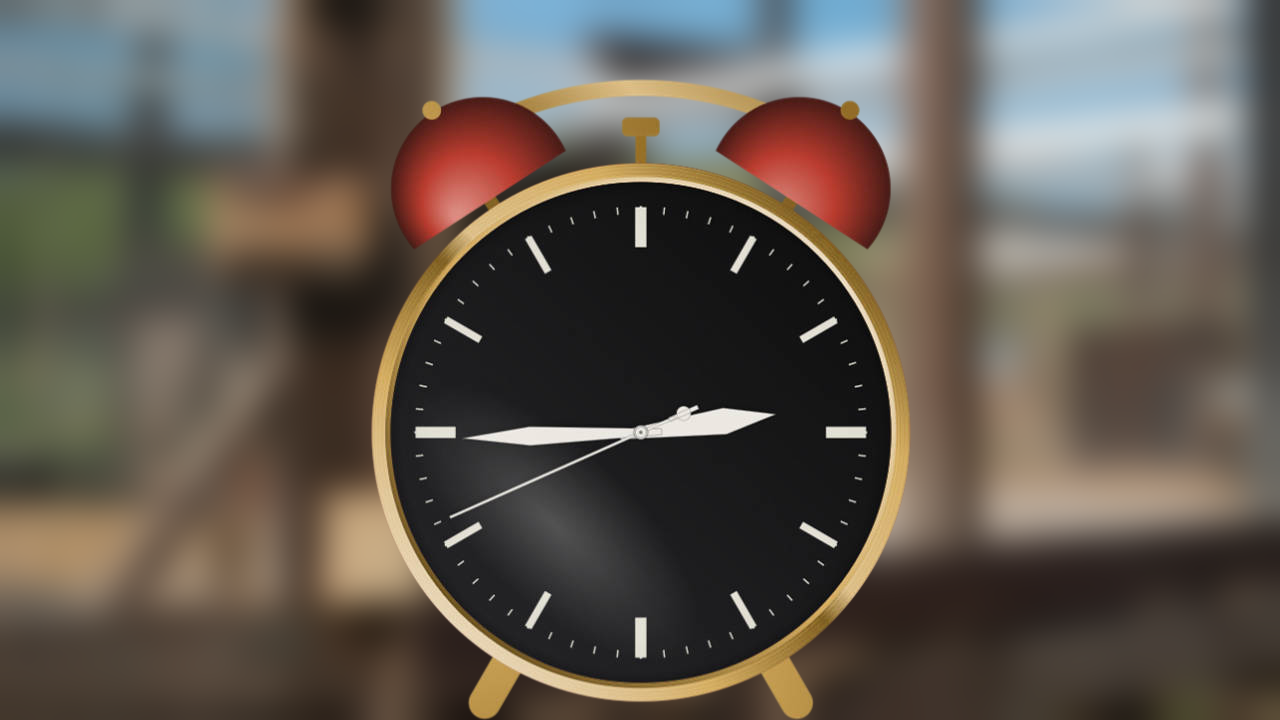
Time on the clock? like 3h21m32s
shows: 2h44m41s
